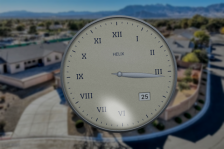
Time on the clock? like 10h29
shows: 3h16
